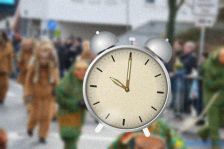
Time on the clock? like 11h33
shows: 10h00
